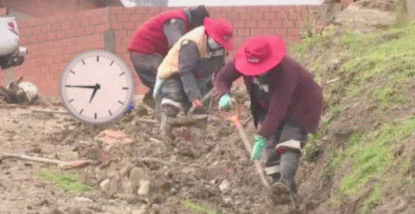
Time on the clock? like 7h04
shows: 6h45
